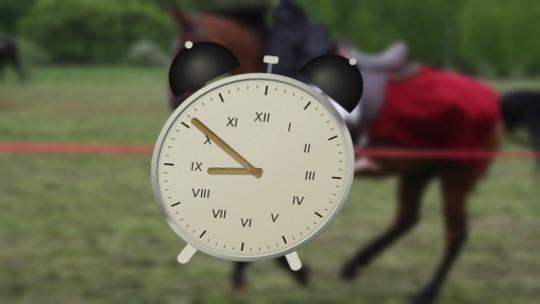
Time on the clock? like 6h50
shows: 8h51
